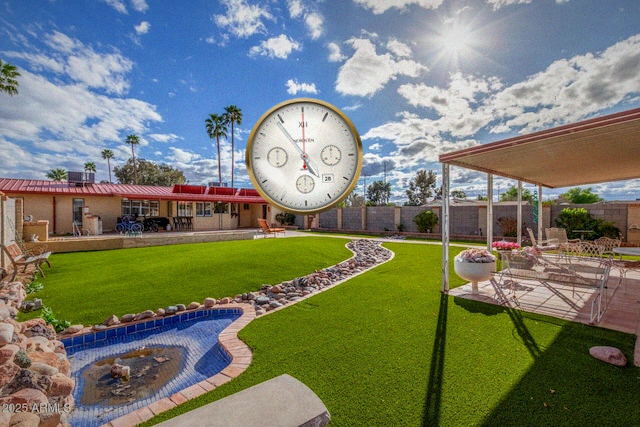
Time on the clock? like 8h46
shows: 4h54
